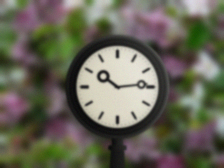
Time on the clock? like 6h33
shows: 10h14
